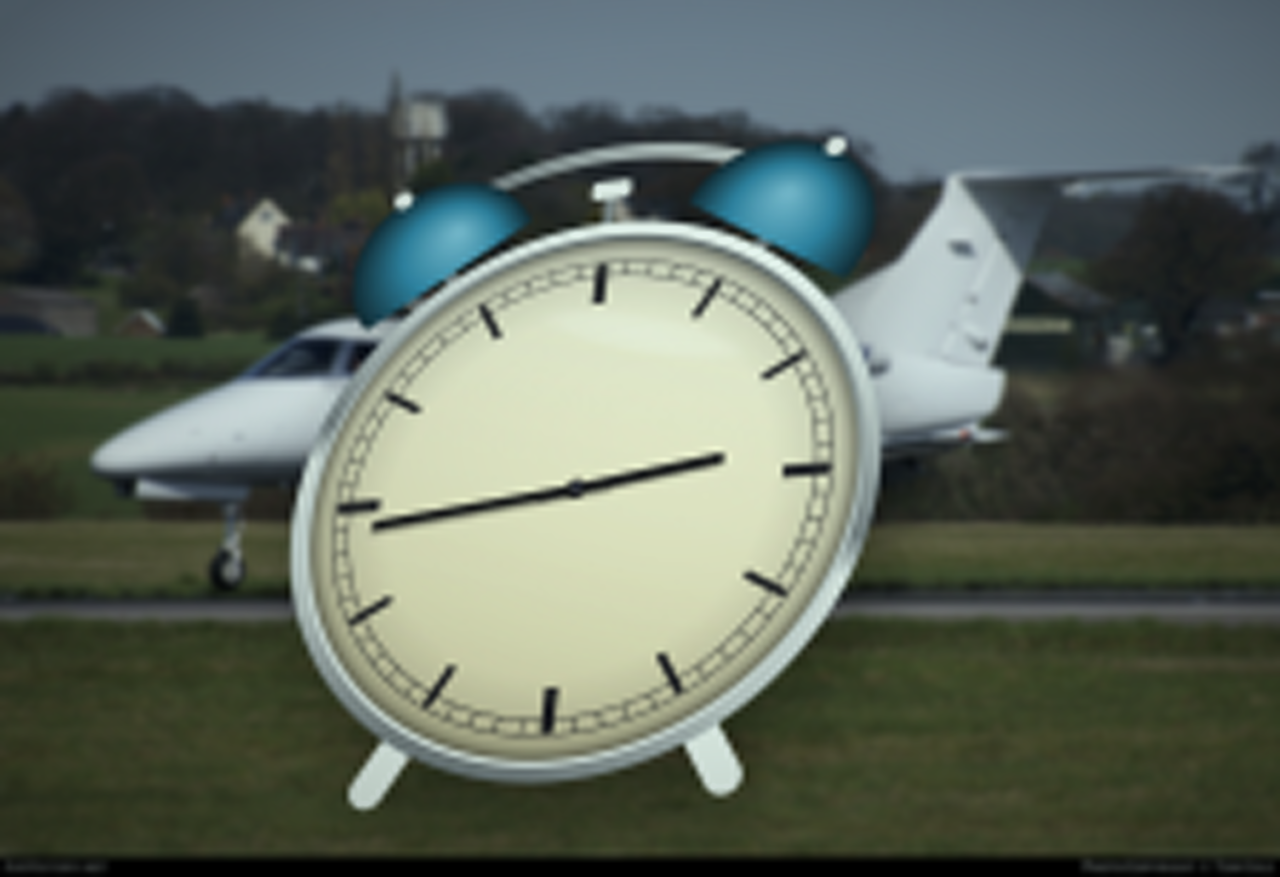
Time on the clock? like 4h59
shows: 2h44
